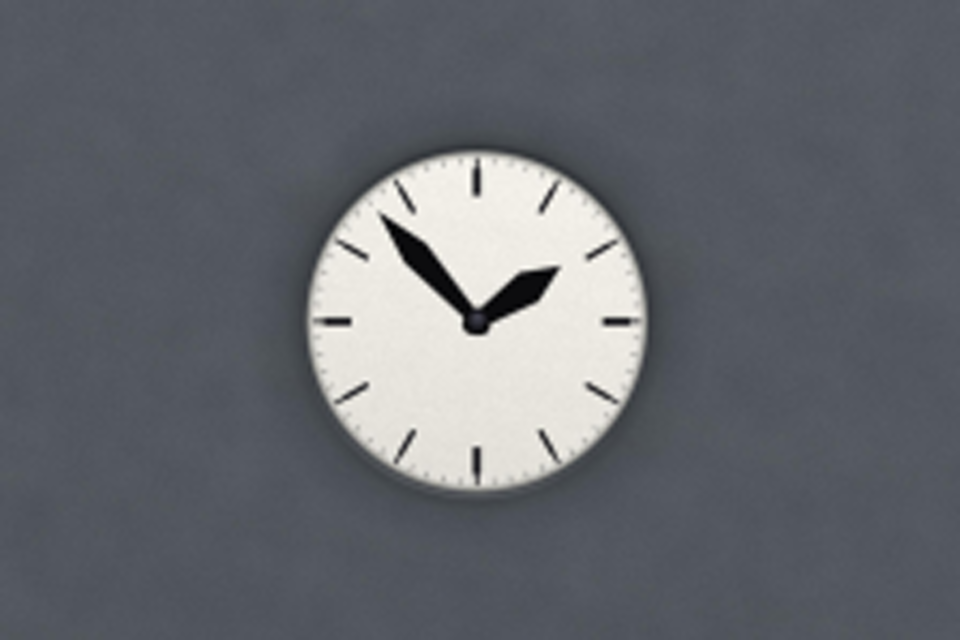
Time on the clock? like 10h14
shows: 1h53
